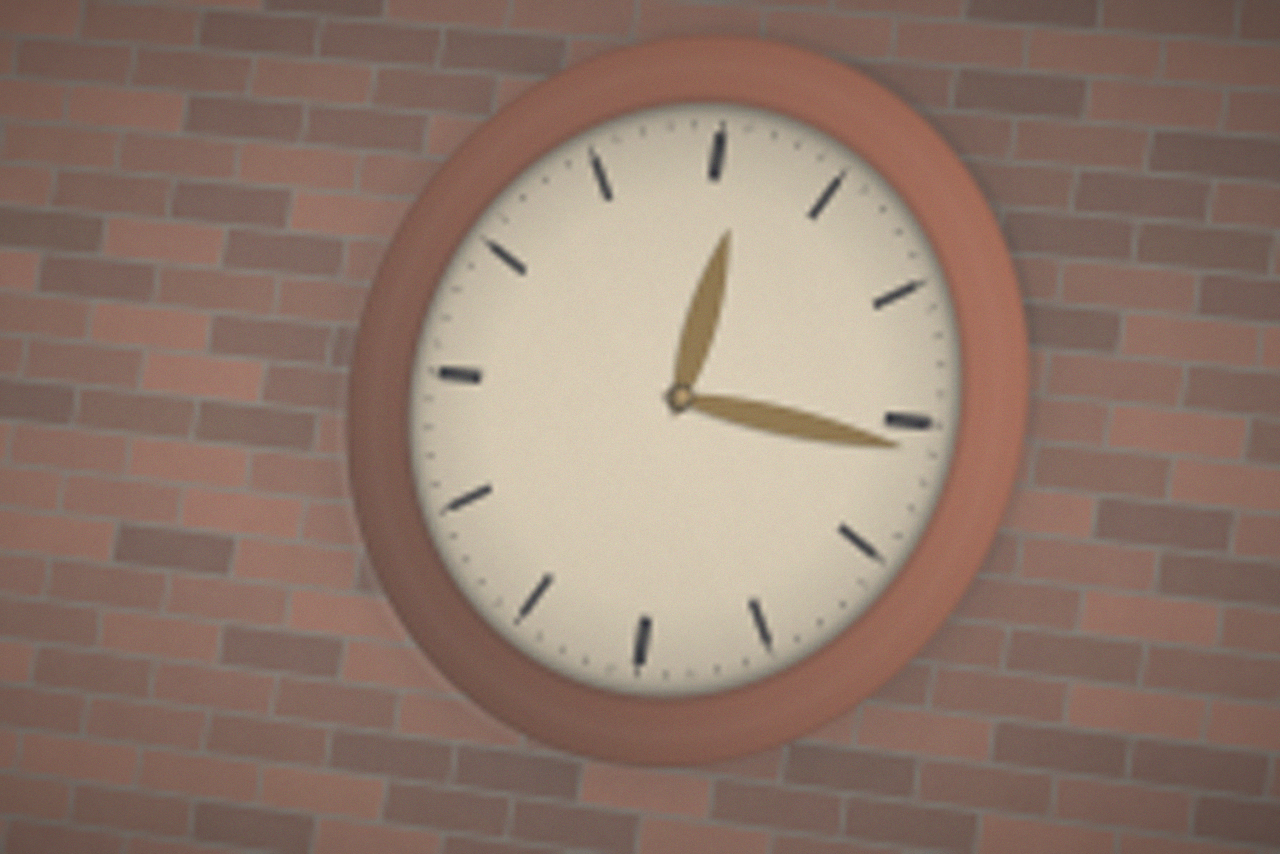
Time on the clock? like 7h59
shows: 12h16
